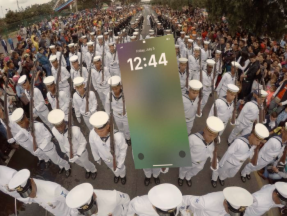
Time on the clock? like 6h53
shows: 12h44
